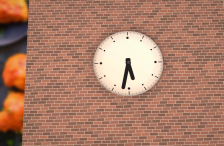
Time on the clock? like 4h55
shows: 5h32
